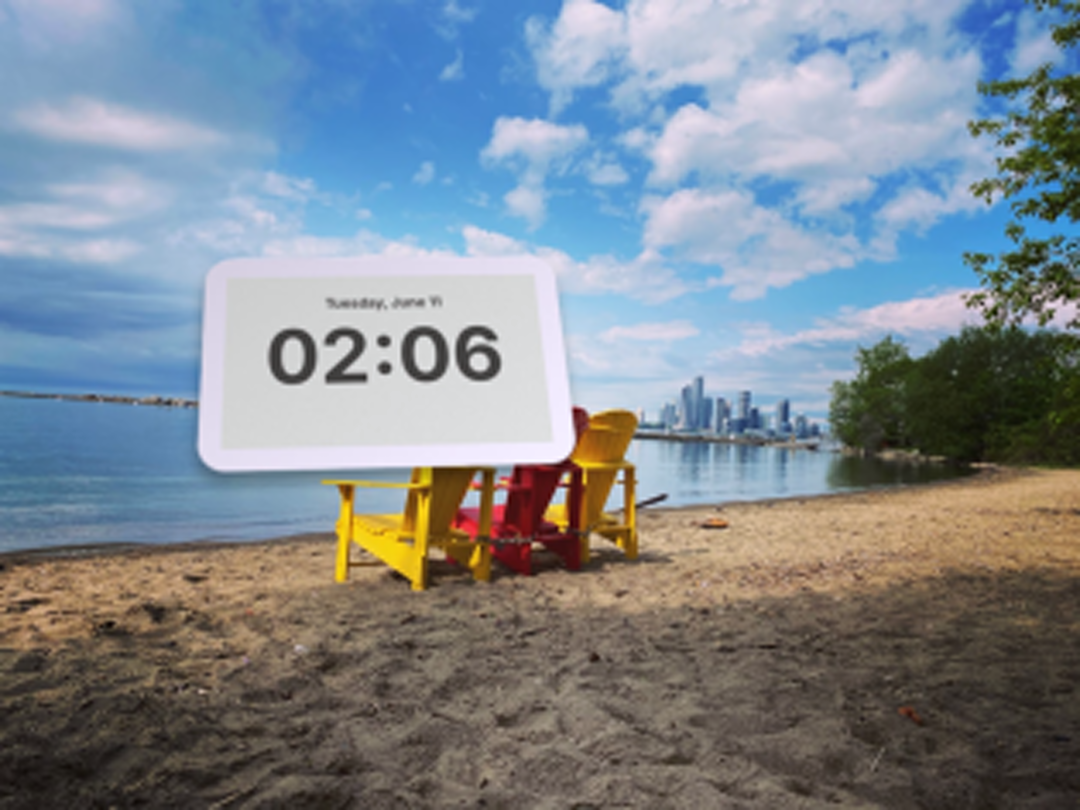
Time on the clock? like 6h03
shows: 2h06
